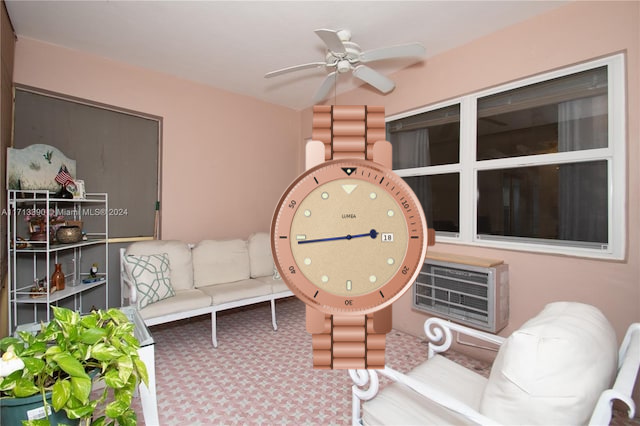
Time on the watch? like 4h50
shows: 2h44
